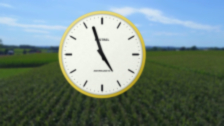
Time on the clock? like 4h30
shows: 4h57
